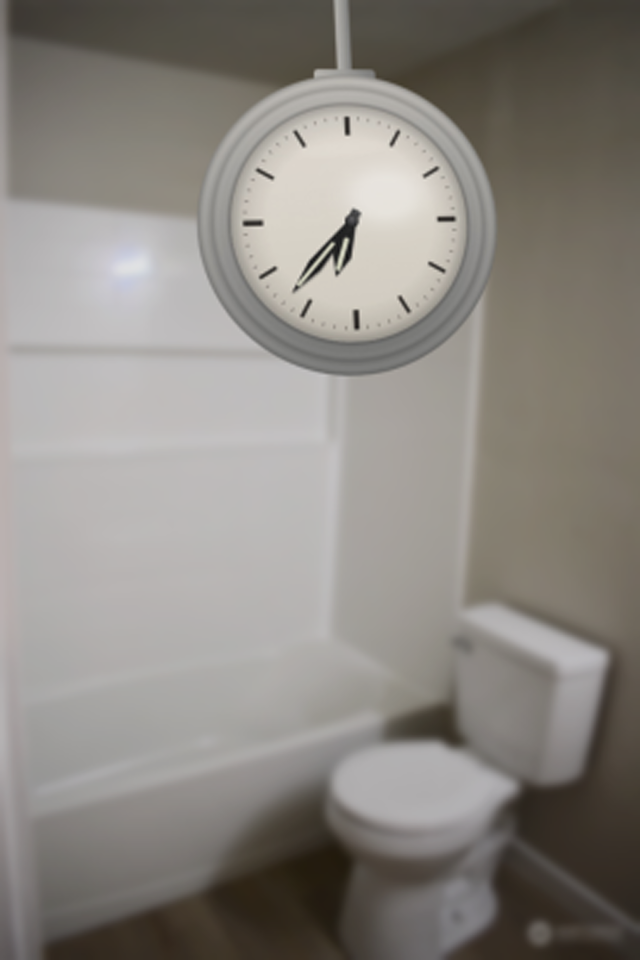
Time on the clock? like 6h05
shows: 6h37
